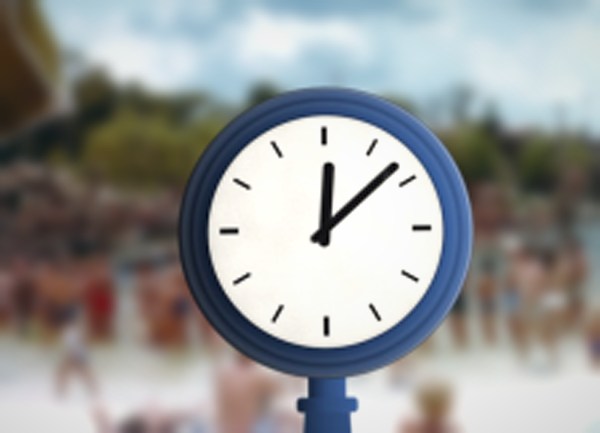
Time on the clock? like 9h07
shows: 12h08
